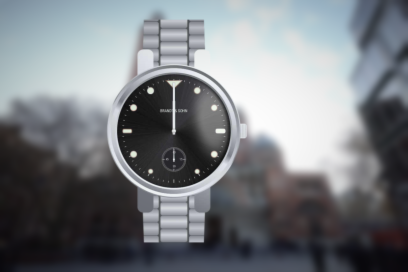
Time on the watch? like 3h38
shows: 12h00
